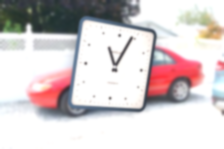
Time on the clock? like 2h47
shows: 11h04
